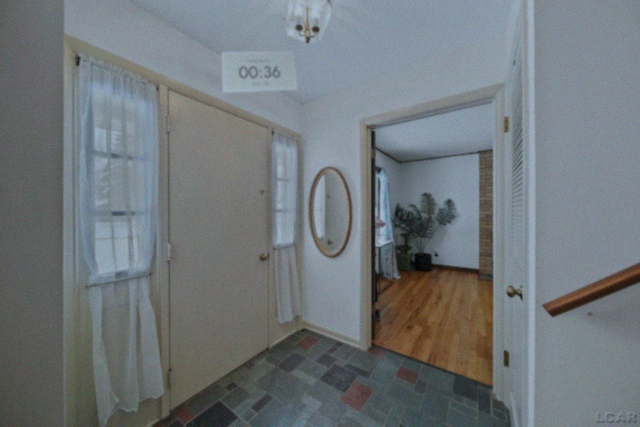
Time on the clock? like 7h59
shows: 0h36
